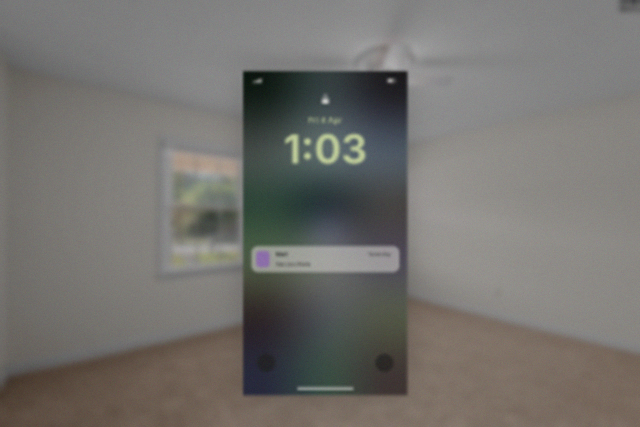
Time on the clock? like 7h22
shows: 1h03
